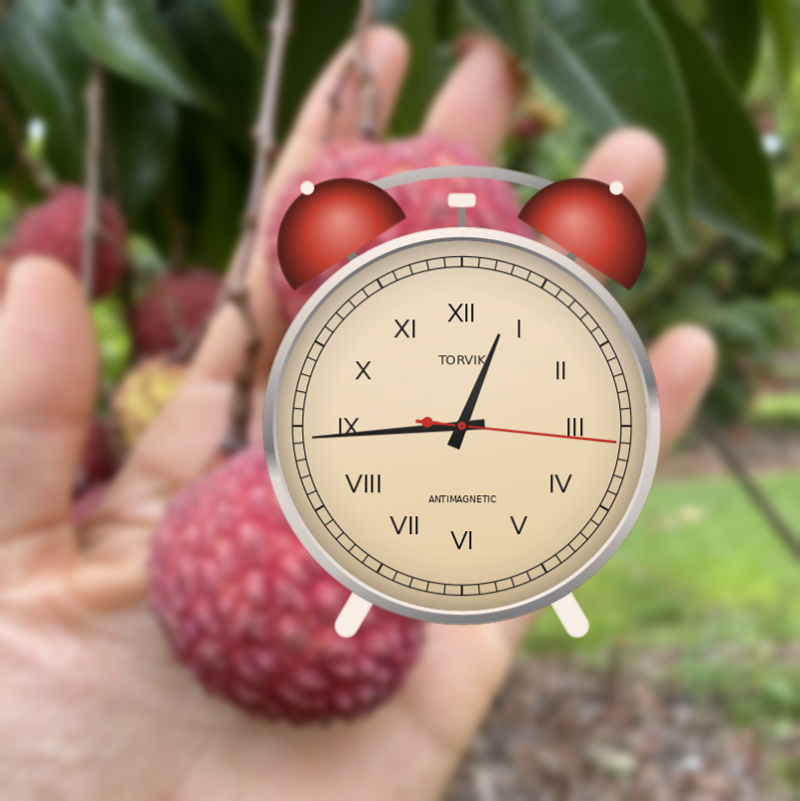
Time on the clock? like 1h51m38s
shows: 12h44m16s
